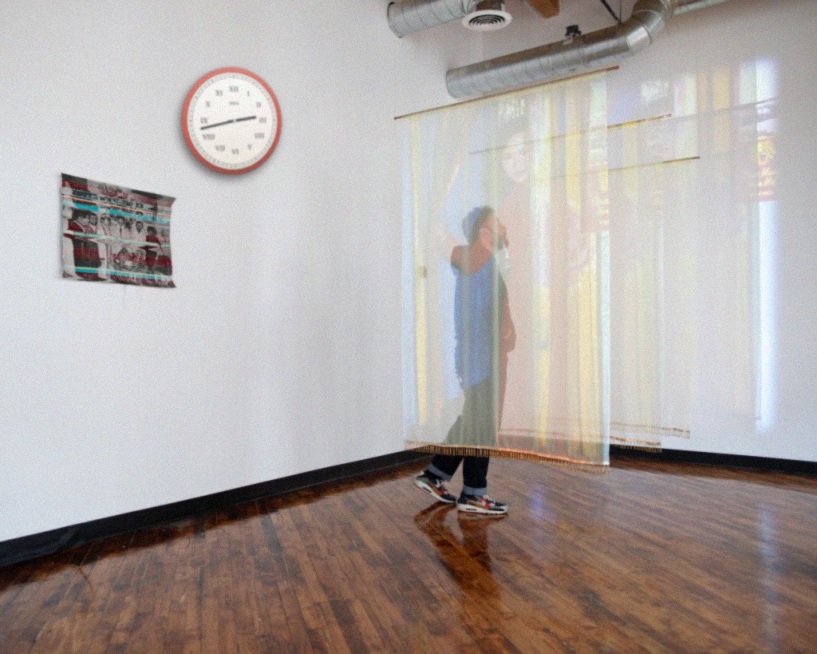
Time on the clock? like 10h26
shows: 2h43
